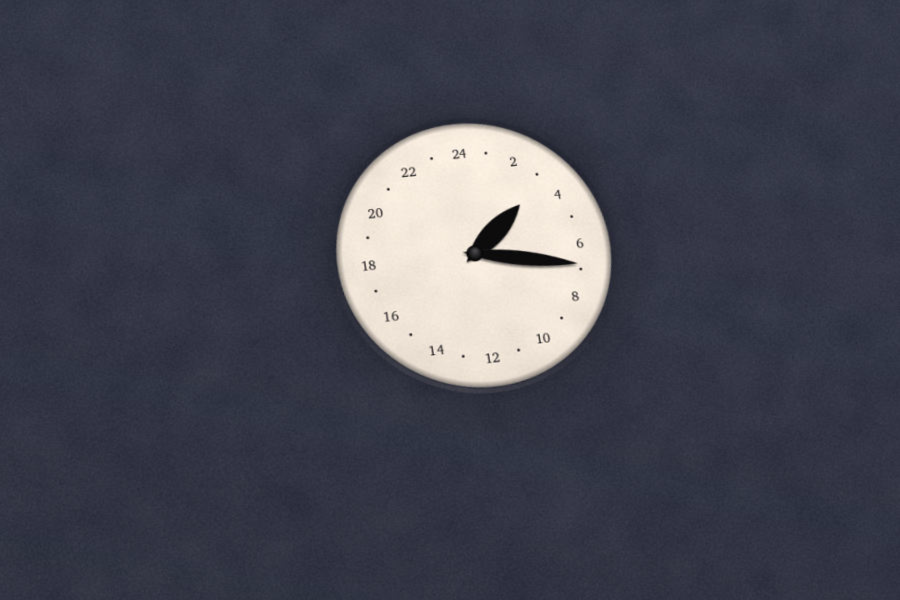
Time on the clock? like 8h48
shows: 3h17
